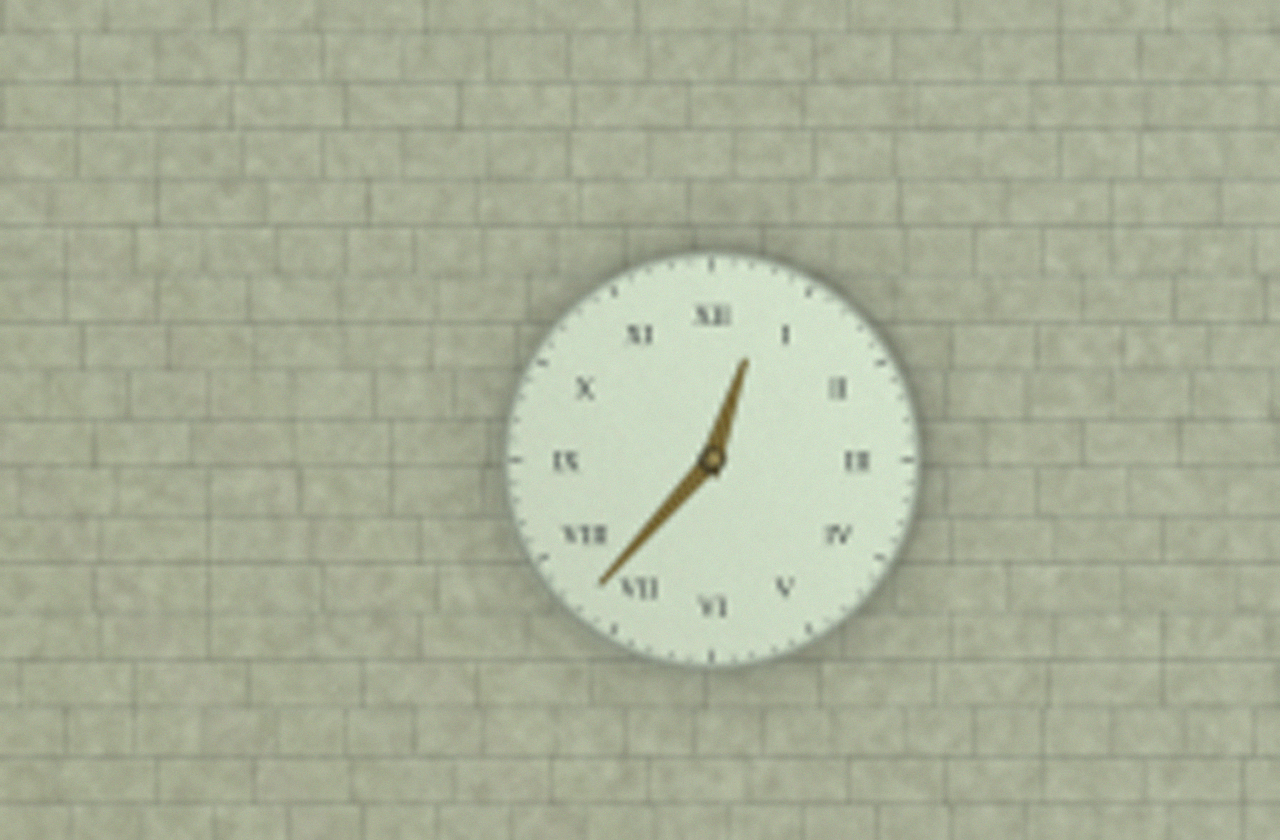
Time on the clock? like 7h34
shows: 12h37
